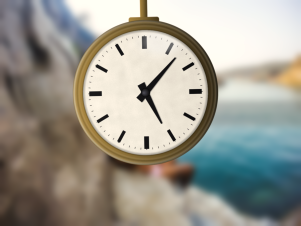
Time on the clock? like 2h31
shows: 5h07
